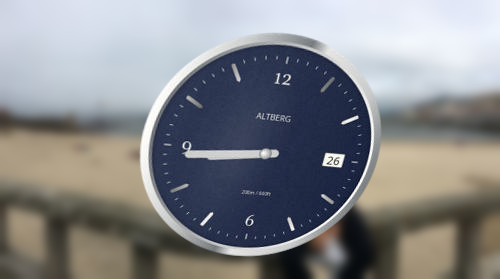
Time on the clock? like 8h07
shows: 8h44
